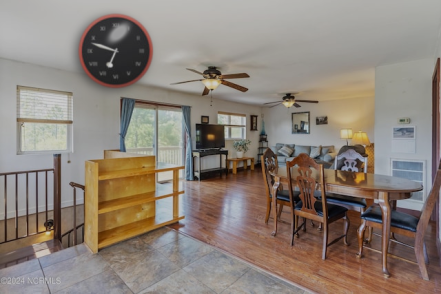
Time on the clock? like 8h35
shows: 6h48
